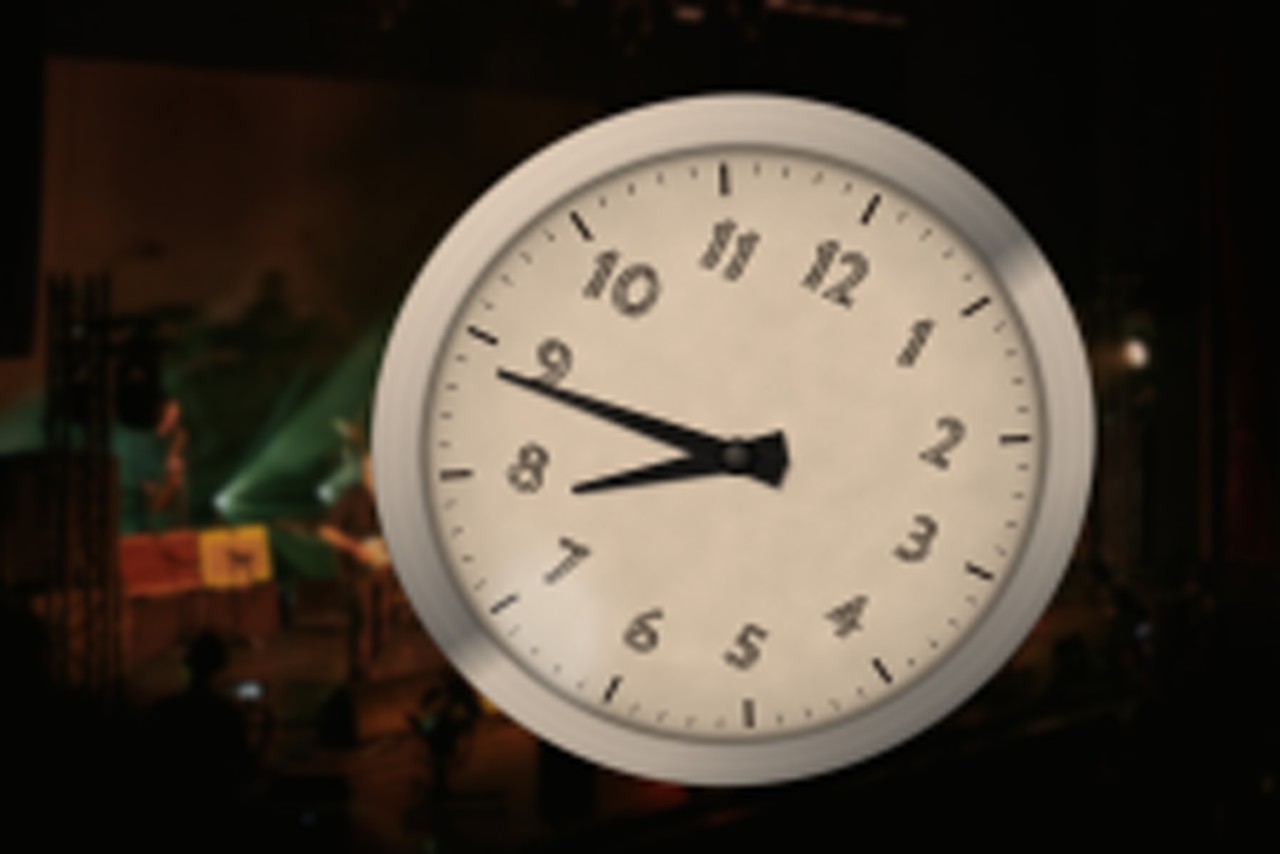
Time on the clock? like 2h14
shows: 7h44
